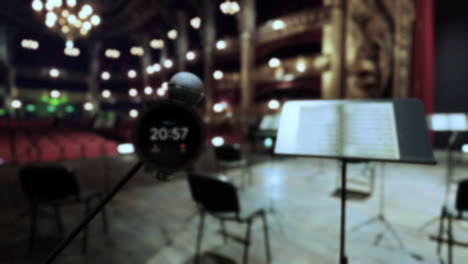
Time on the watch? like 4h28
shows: 20h57
